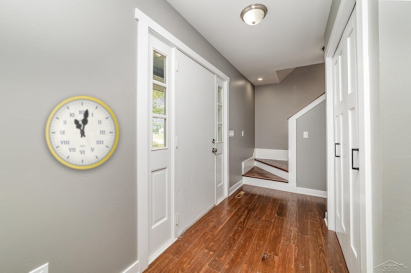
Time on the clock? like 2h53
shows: 11h02
